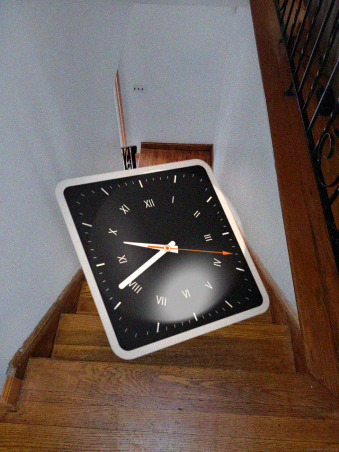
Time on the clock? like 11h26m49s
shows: 9h41m18s
